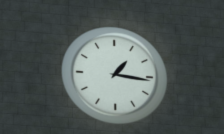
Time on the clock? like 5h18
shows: 1h16
